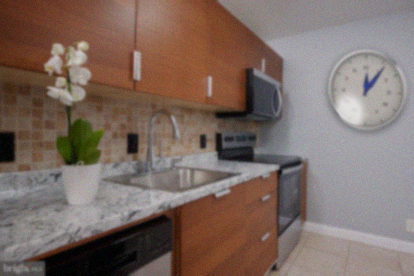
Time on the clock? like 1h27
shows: 12h06
